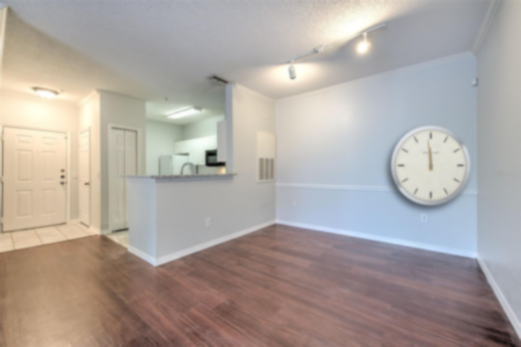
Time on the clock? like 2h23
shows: 11h59
